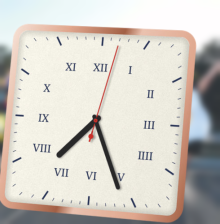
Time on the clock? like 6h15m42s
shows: 7h26m02s
